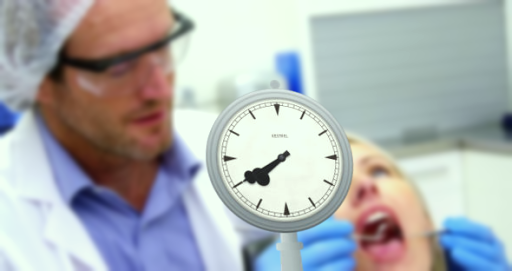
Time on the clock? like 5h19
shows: 7h40
